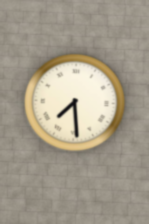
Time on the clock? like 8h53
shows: 7h29
